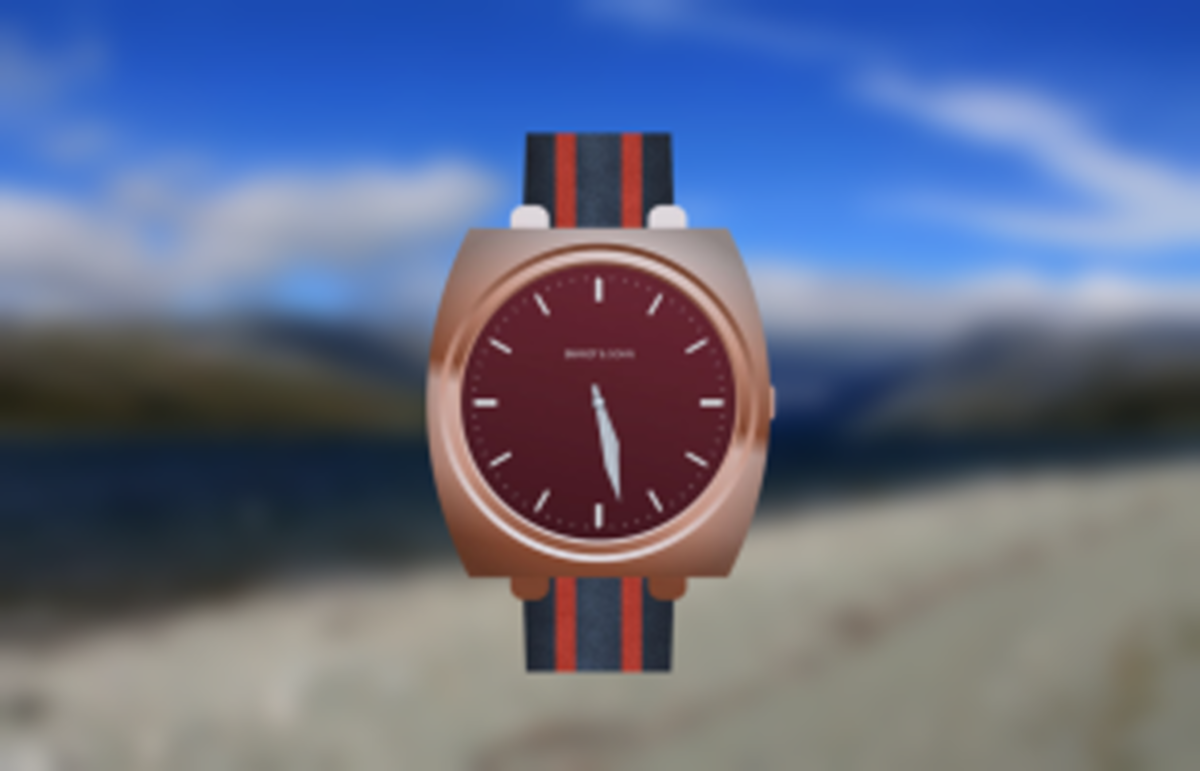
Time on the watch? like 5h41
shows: 5h28
